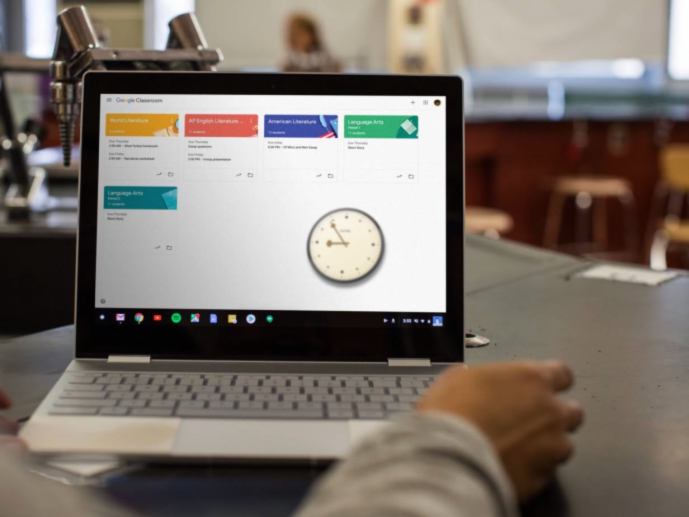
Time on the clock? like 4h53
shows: 8h54
